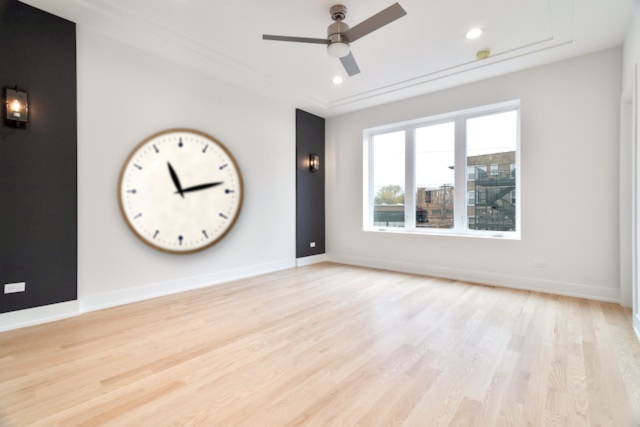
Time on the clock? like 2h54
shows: 11h13
